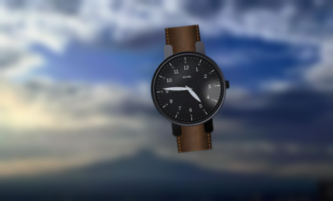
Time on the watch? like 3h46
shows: 4h46
